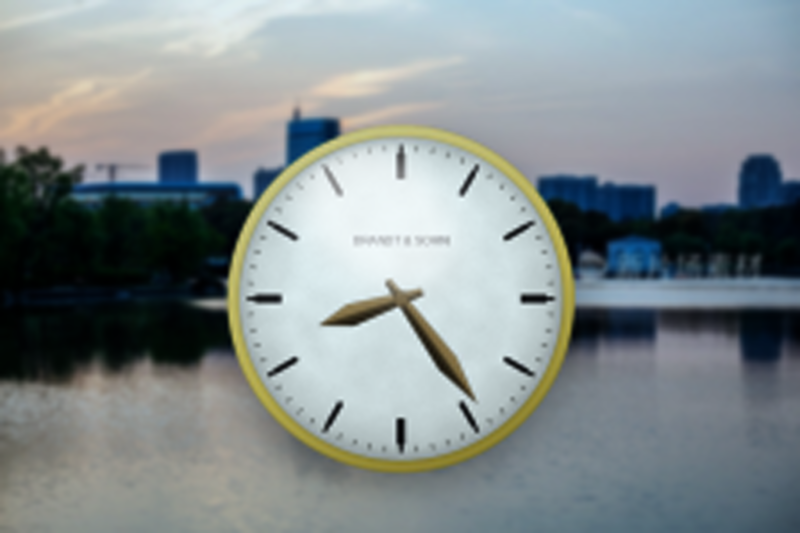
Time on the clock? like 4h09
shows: 8h24
